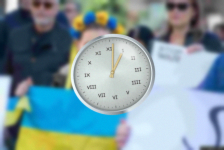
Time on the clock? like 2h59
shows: 1h01
